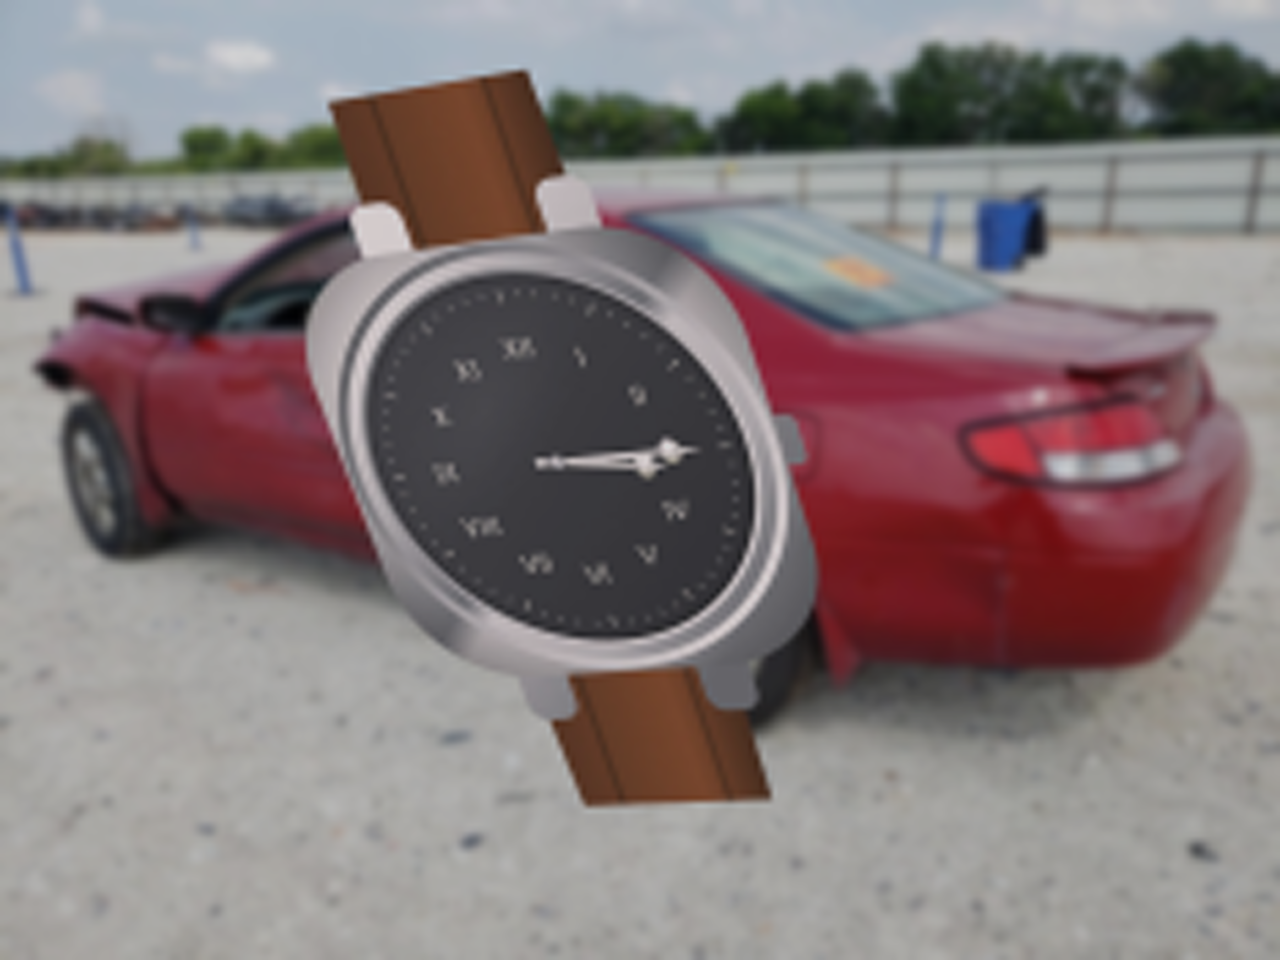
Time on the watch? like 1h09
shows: 3h15
